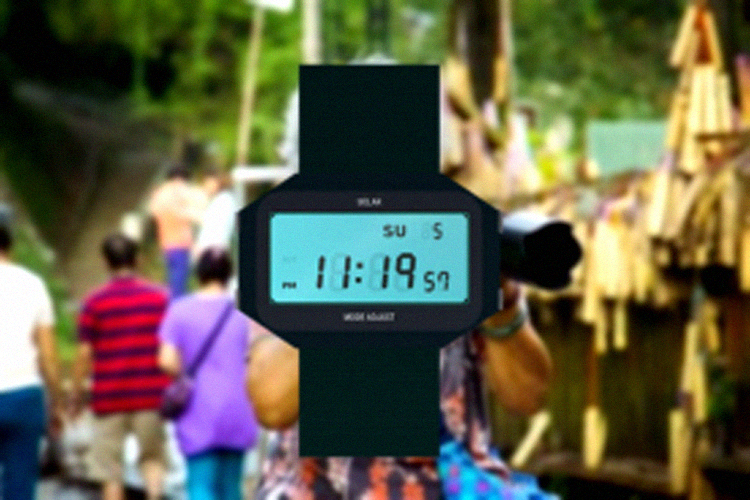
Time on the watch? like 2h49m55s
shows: 11h19m57s
